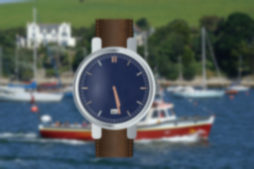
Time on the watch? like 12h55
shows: 5h28
